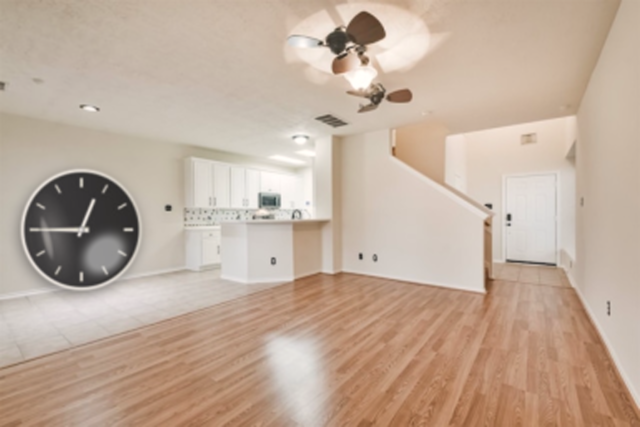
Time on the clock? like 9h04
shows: 12h45
